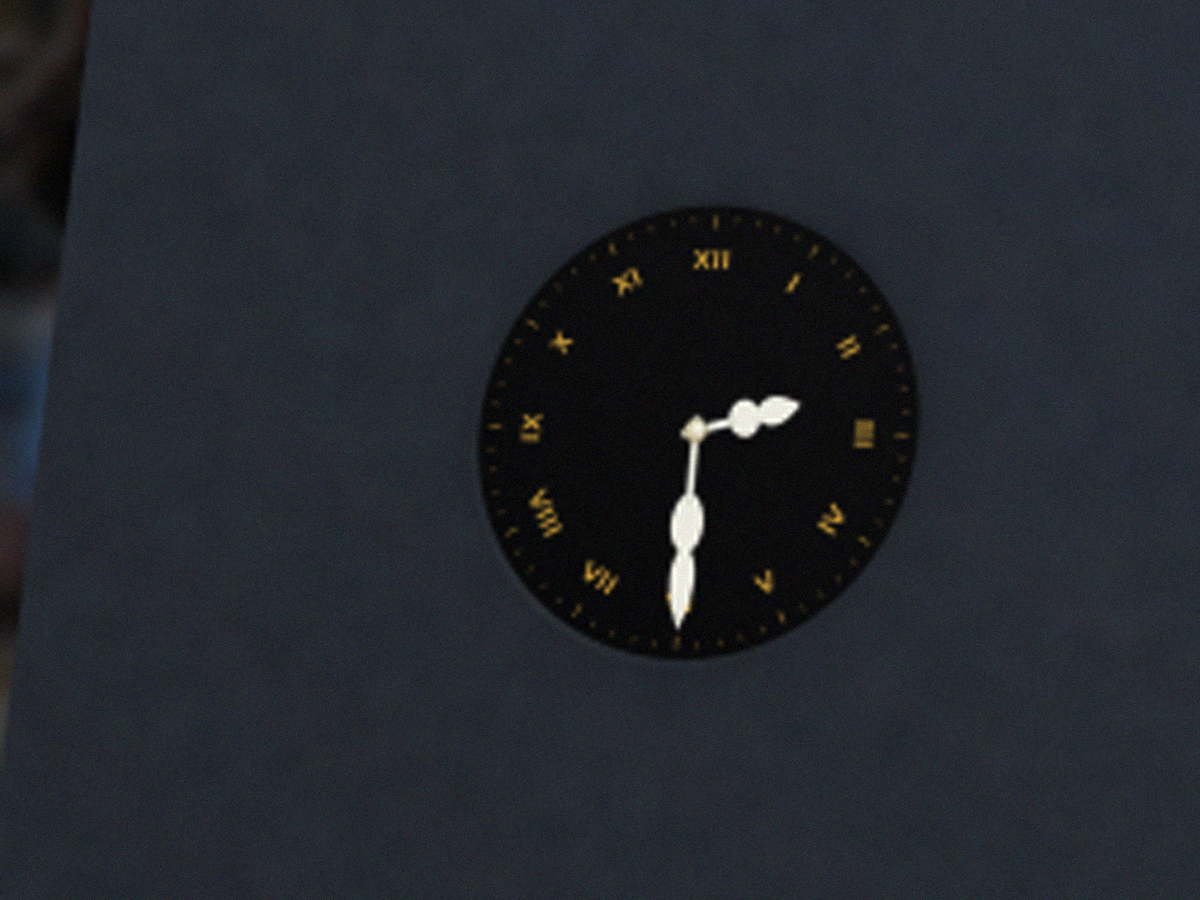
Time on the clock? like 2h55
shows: 2h30
